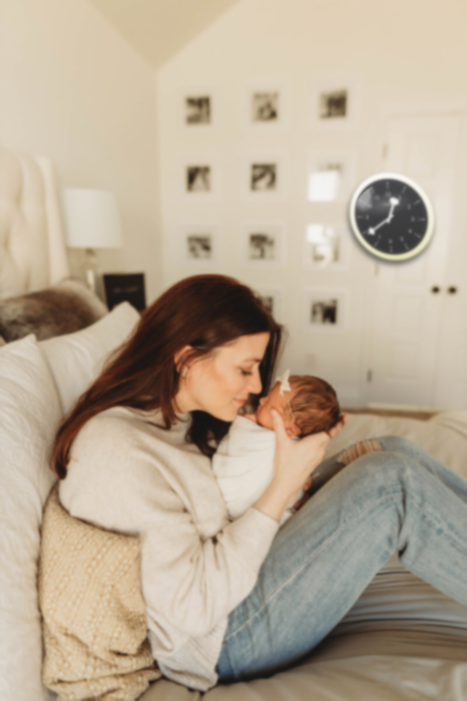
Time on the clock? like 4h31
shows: 12h39
